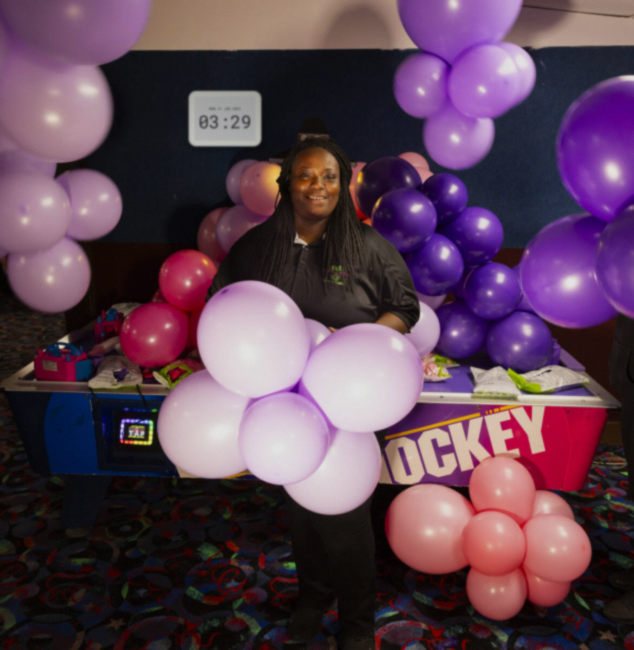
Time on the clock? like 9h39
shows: 3h29
